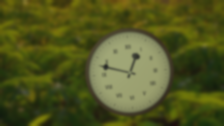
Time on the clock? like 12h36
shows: 12h48
